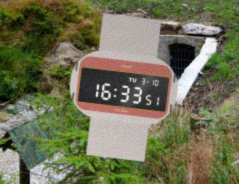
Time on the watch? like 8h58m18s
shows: 16h33m51s
